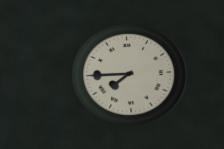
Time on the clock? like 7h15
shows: 7h45
